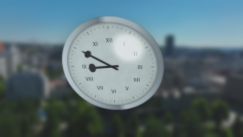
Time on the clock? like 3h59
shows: 8h50
